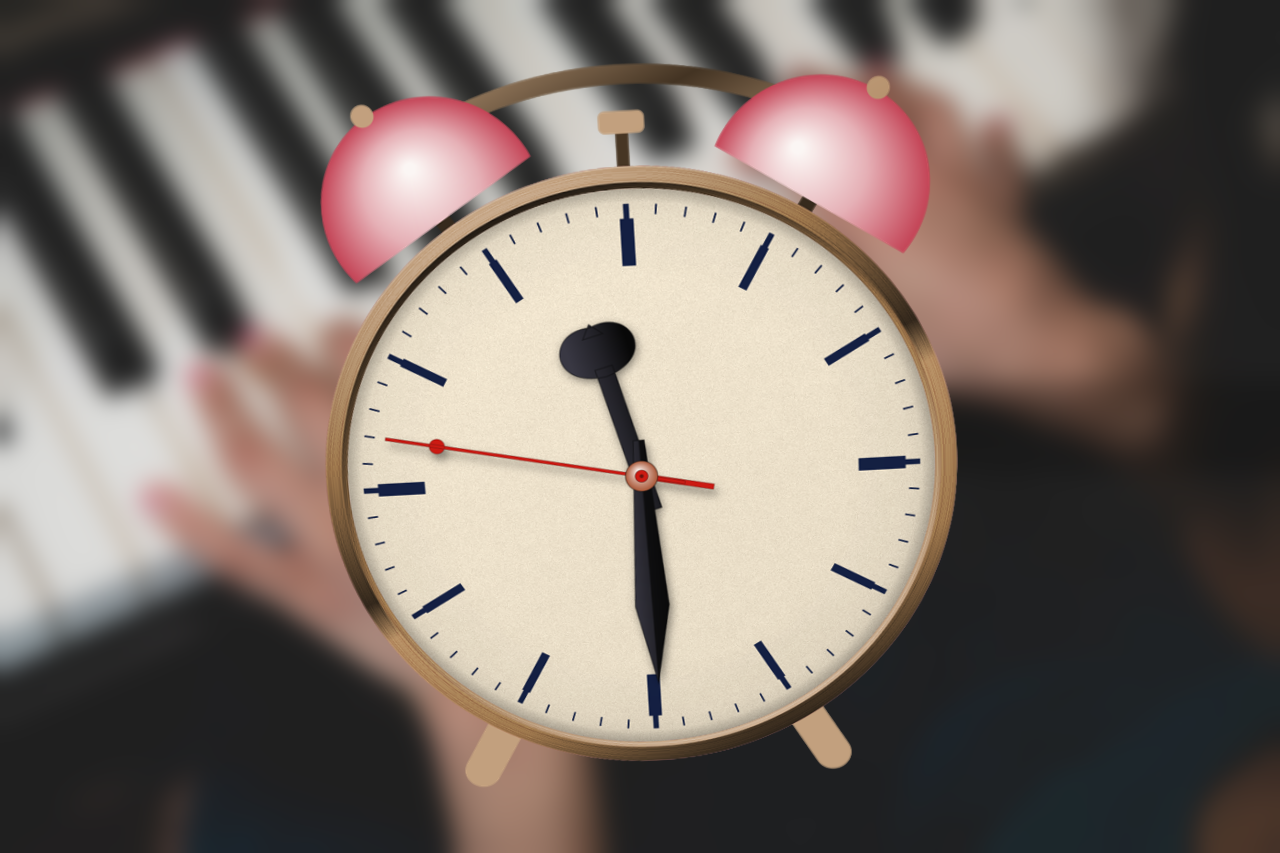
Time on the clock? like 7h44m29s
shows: 11h29m47s
